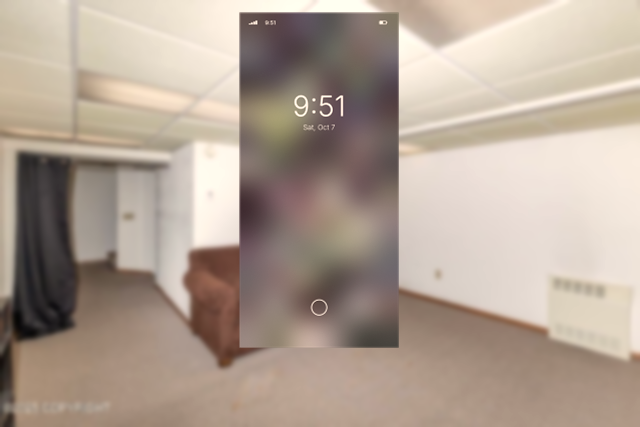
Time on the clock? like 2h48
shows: 9h51
